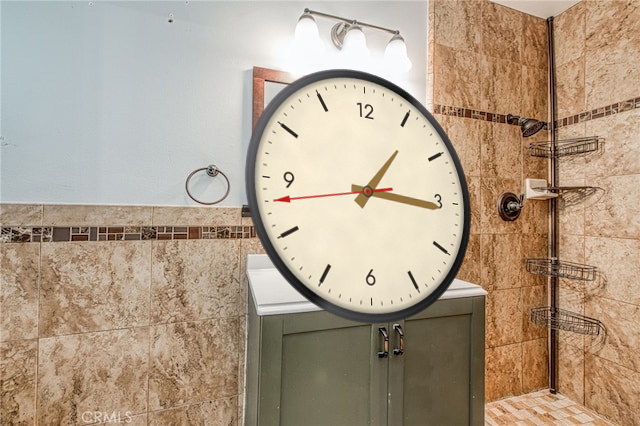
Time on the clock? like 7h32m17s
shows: 1h15m43s
